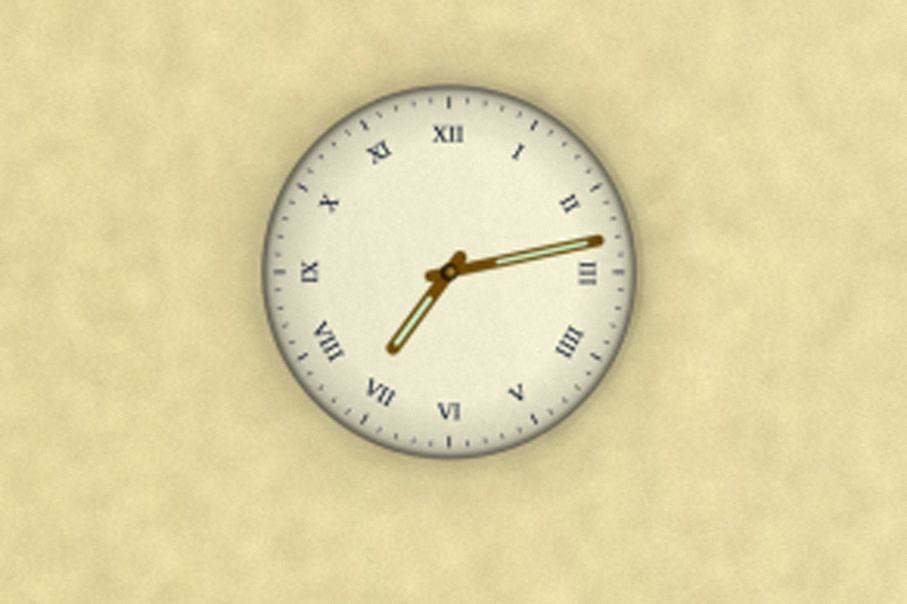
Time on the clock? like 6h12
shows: 7h13
